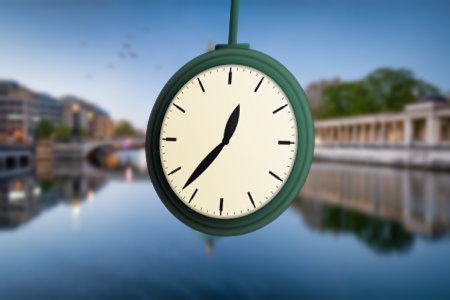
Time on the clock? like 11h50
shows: 12h37
